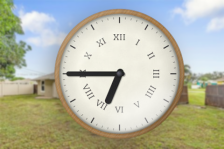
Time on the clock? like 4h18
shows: 6h45
